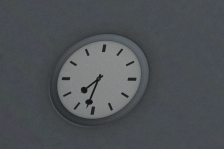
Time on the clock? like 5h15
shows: 7h32
